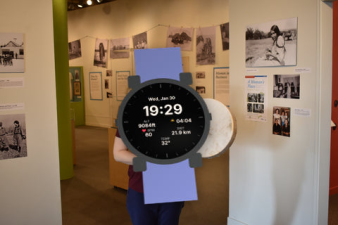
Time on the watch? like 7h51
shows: 19h29
